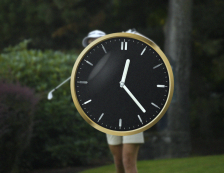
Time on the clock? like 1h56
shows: 12h23
